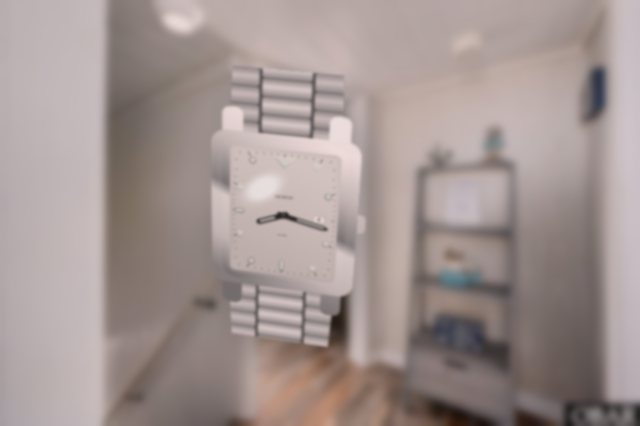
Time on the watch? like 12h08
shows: 8h17
